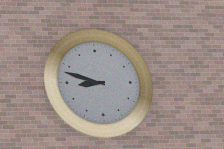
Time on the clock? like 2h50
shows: 8h48
